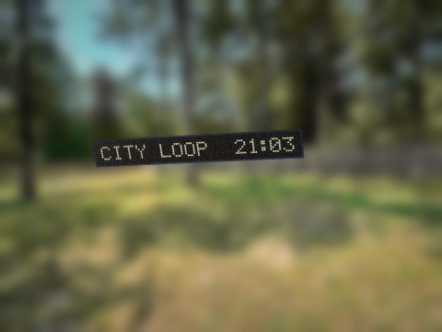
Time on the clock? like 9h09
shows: 21h03
